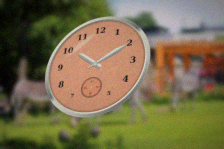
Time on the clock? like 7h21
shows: 10h10
